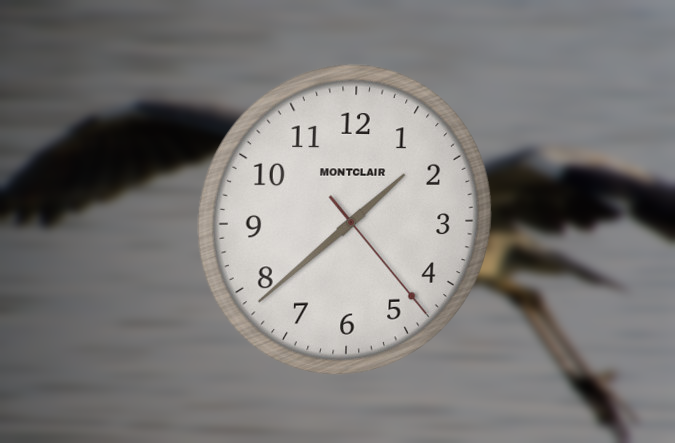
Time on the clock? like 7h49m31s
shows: 1h38m23s
